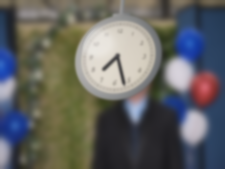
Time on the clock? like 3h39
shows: 7h27
